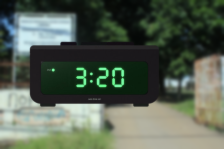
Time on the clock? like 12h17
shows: 3h20
